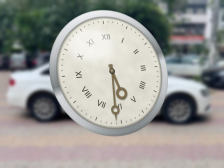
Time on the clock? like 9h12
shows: 5h31
